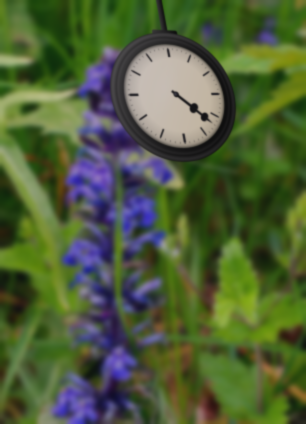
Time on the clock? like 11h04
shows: 4h22
